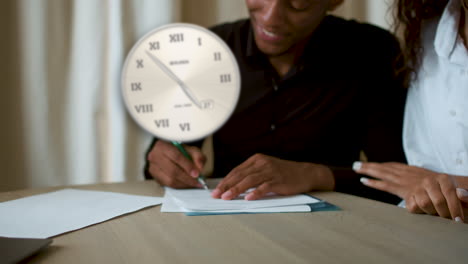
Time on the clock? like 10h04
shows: 4h53
